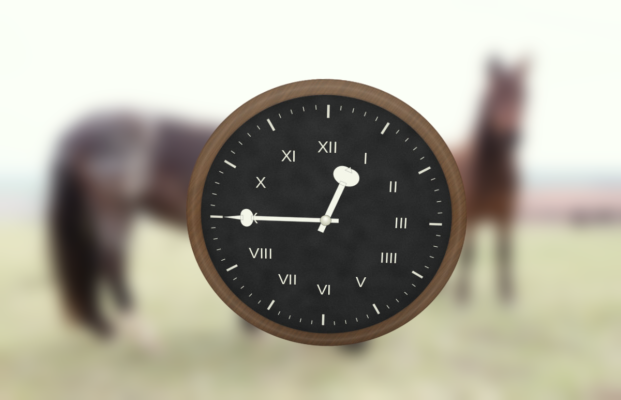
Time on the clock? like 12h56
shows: 12h45
